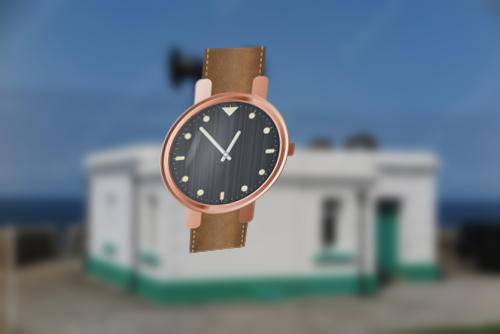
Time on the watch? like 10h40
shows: 12h53
